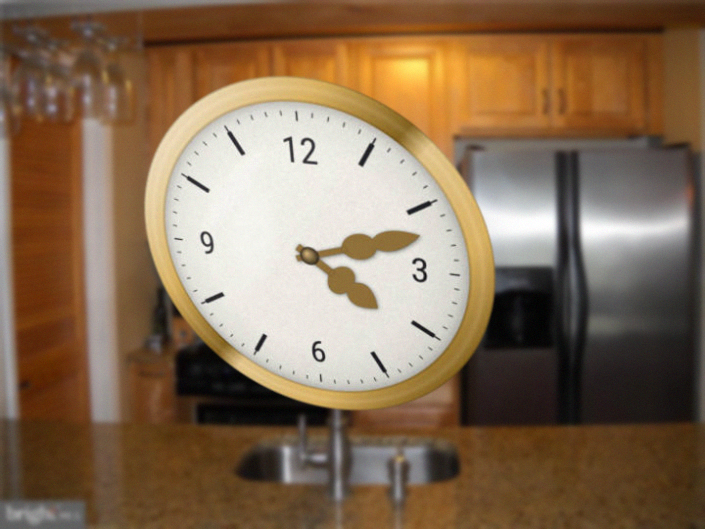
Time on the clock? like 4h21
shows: 4h12
